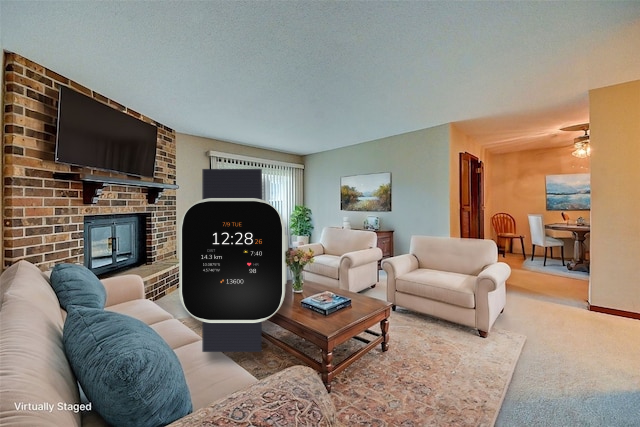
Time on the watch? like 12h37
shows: 12h28
